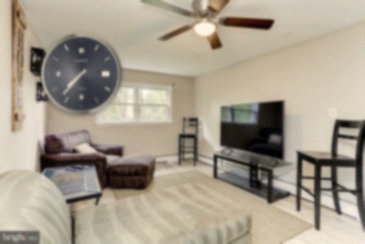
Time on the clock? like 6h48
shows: 7h37
